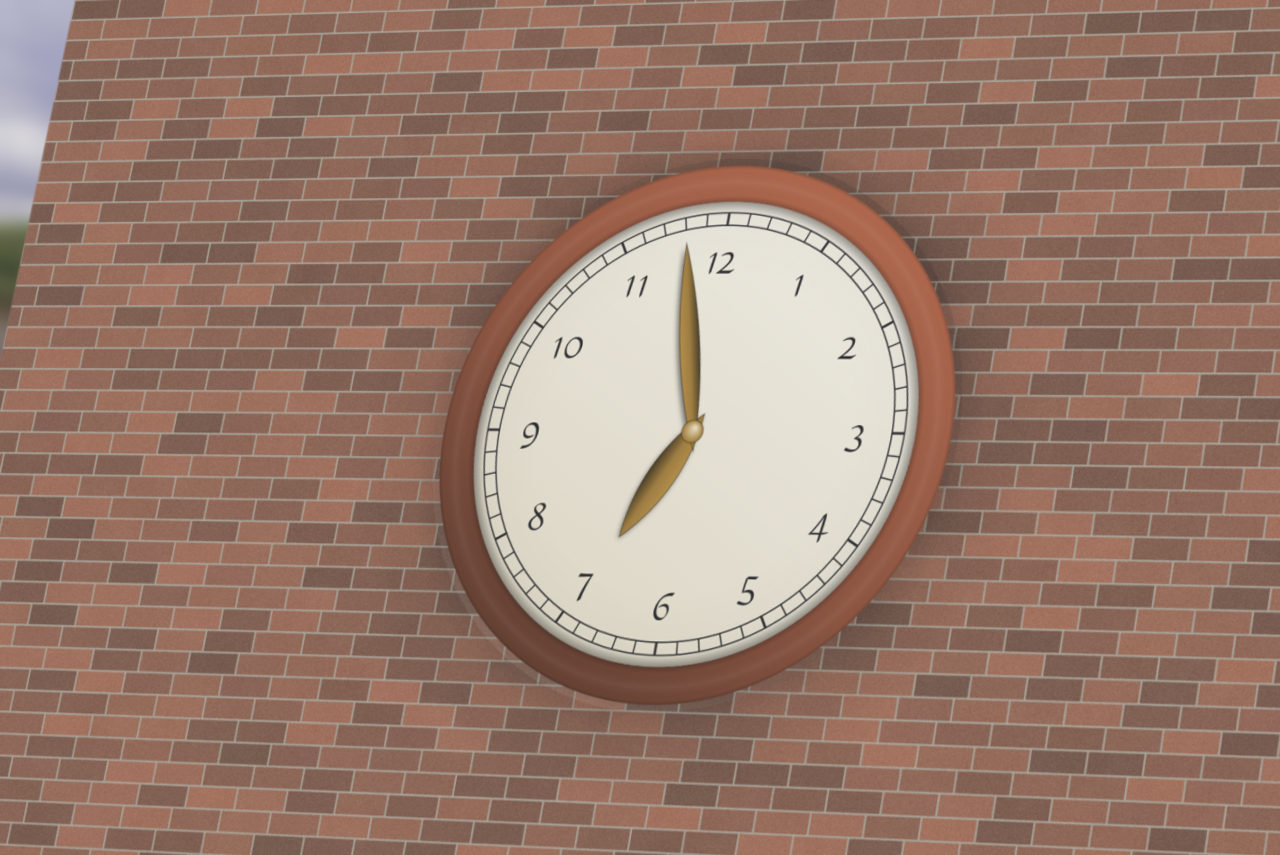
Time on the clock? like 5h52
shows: 6h58
